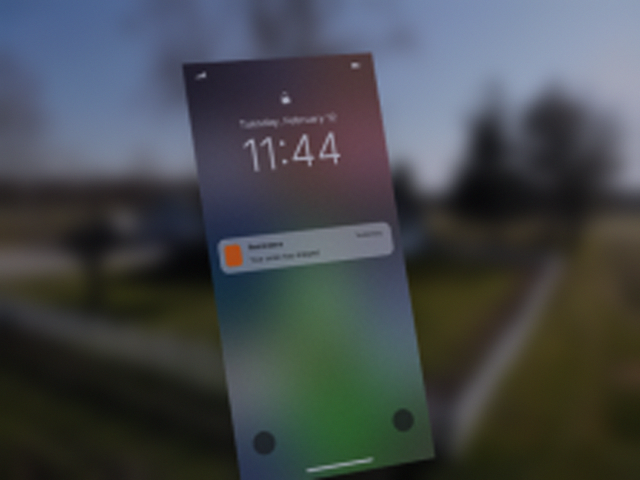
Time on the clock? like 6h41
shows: 11h44
